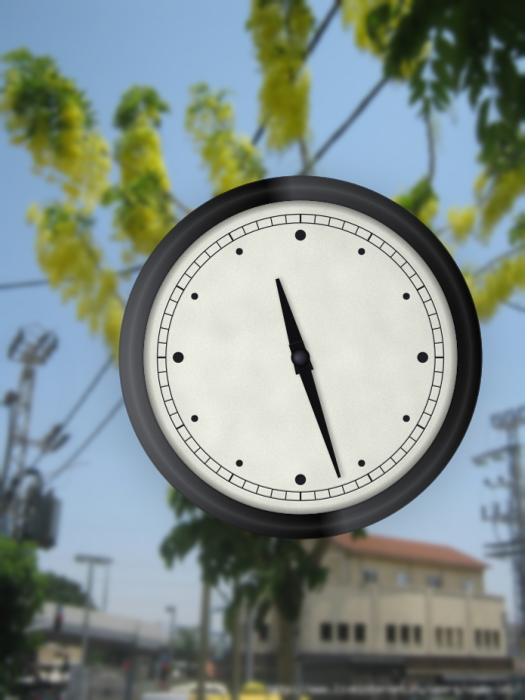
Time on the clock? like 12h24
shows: 11h27
